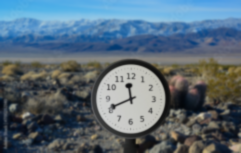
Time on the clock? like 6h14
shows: 11h41
